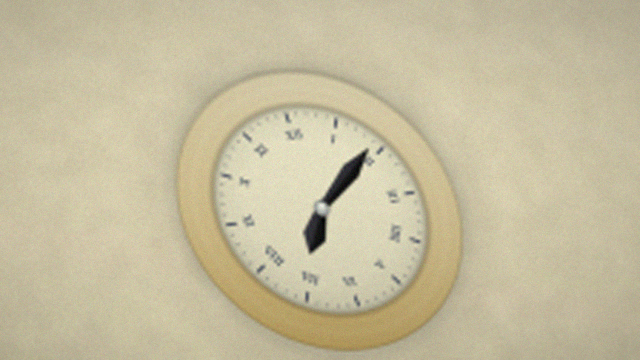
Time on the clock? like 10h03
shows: 7h09
